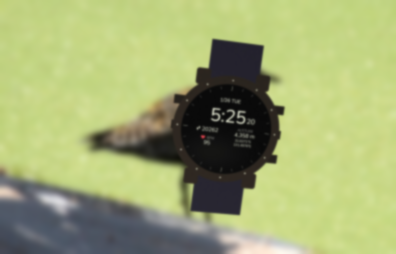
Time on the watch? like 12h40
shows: 5h25
